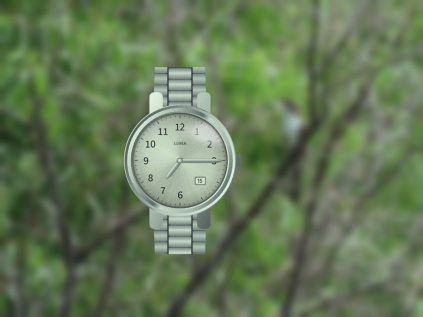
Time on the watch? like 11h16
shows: 7h15
